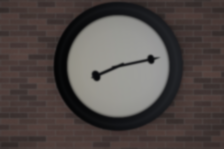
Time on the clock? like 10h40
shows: 8h13
